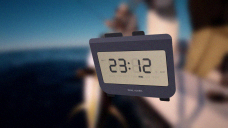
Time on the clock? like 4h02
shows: 23h12
